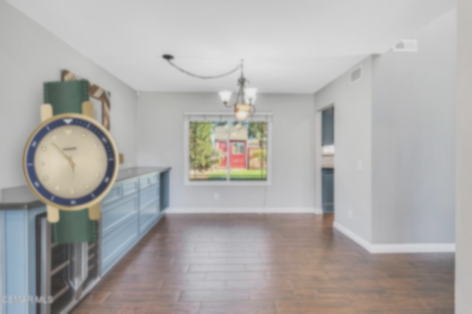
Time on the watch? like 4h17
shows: 5h53
